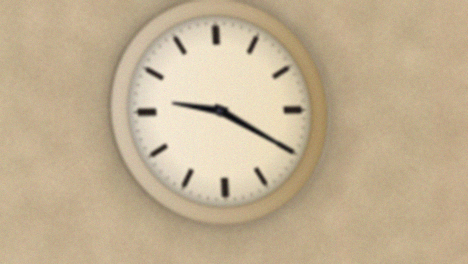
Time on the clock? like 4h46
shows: 9h20
